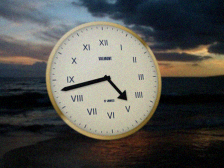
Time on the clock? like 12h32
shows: 4h43
